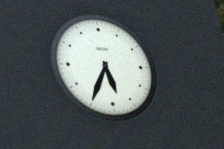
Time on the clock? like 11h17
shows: 5h35
